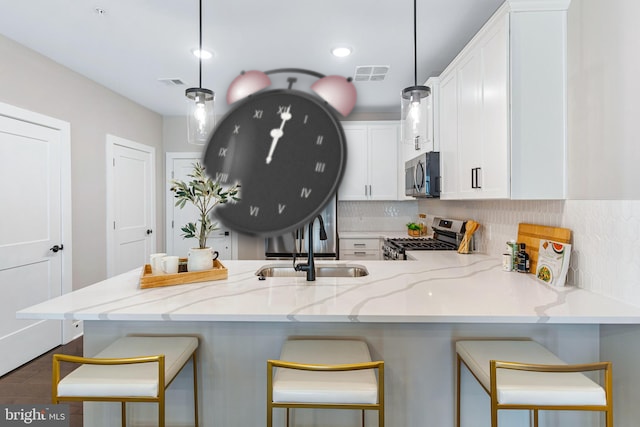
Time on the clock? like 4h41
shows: 12h01
